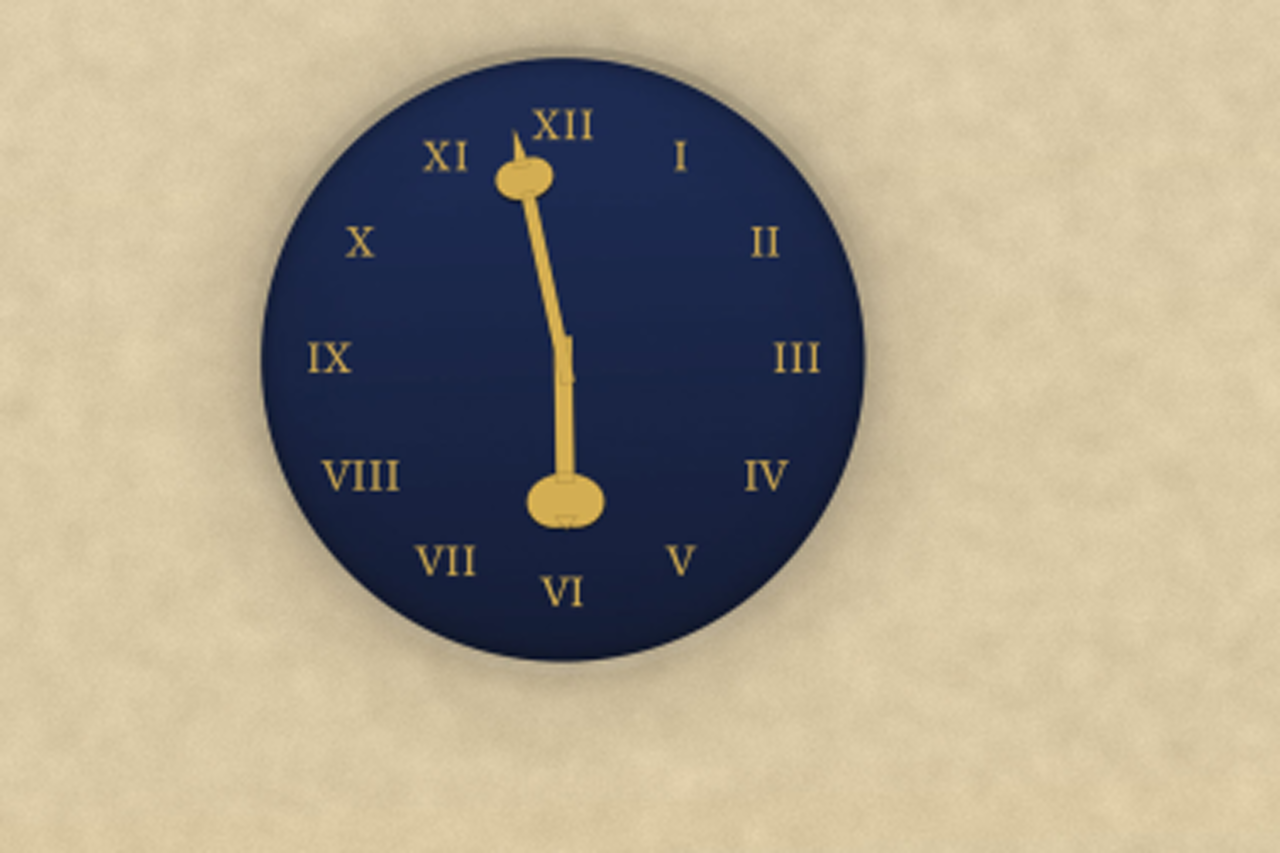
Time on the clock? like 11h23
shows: 5h58
